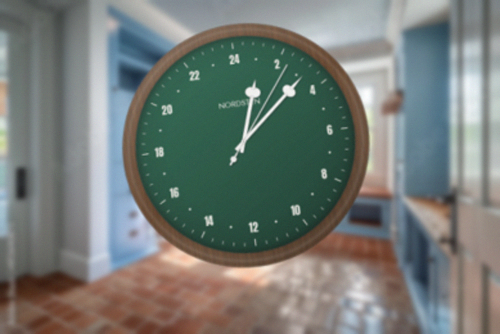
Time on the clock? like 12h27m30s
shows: 1h08m06s
